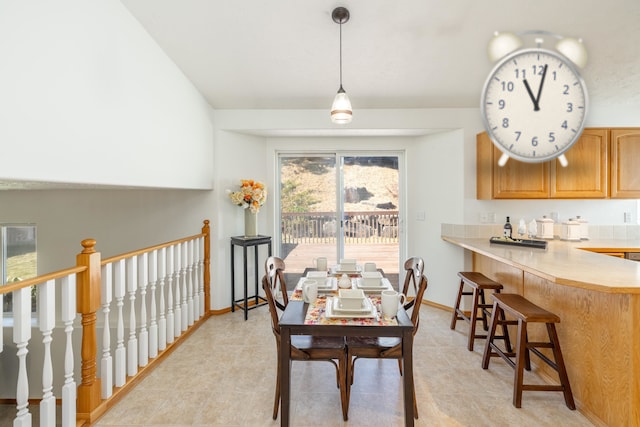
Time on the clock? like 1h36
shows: 11h02
